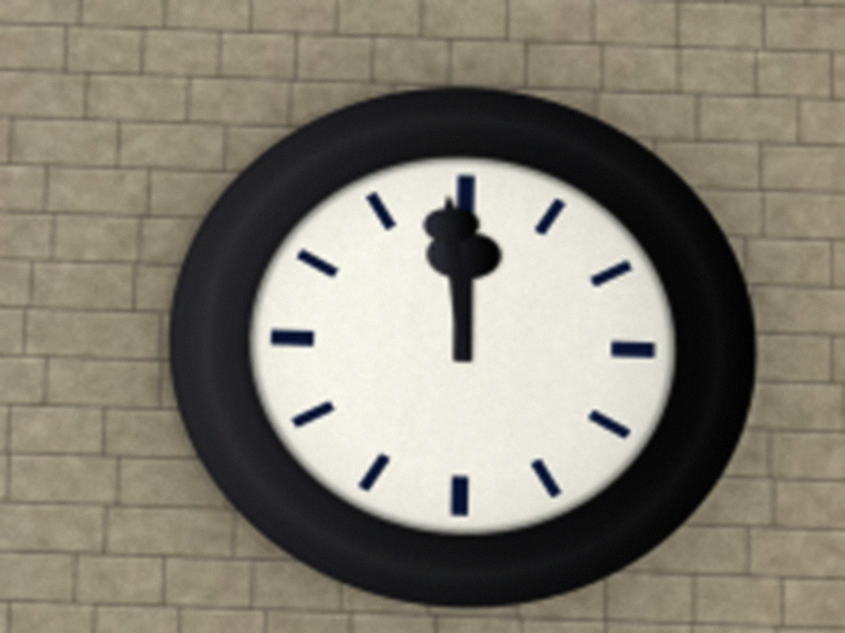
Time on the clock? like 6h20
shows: 11h59
